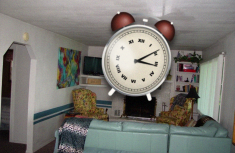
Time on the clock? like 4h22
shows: 3h09
